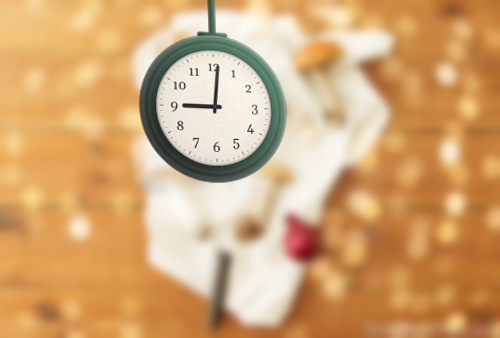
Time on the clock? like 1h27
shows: 9h01
